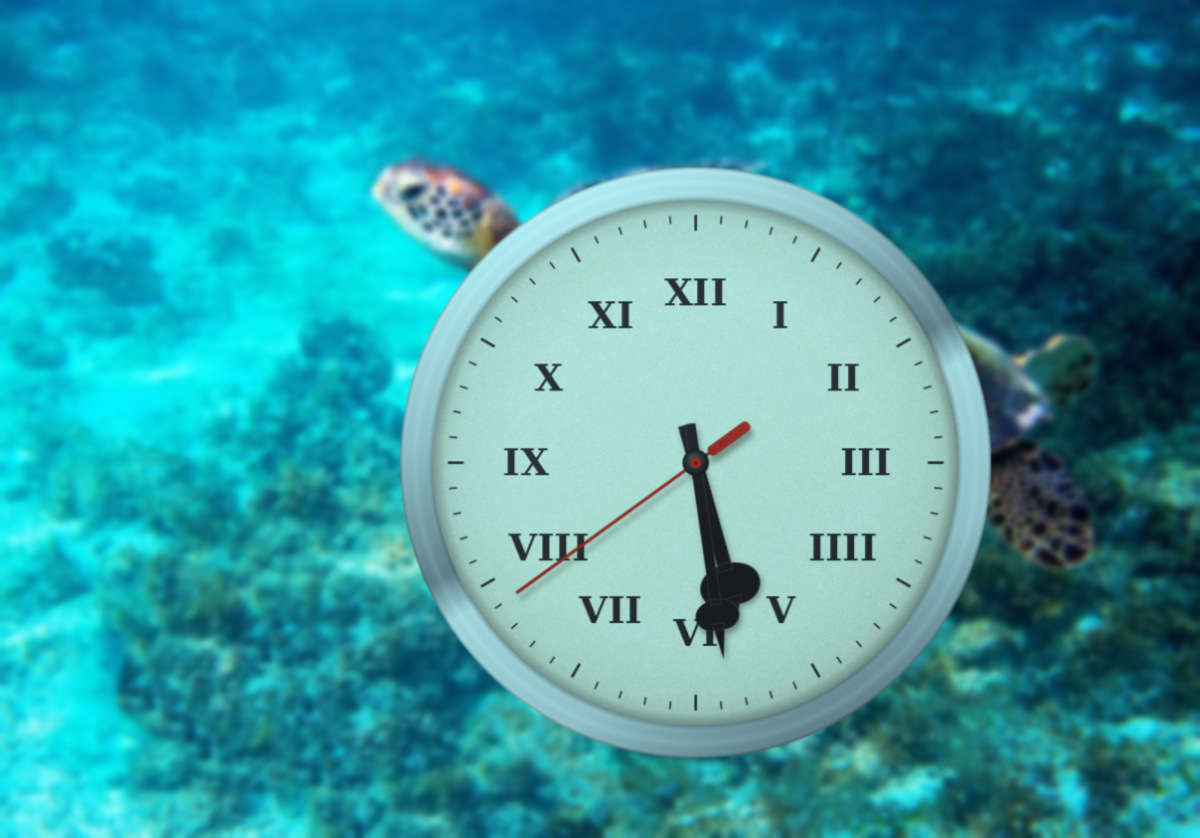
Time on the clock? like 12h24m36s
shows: 5h28m39s
